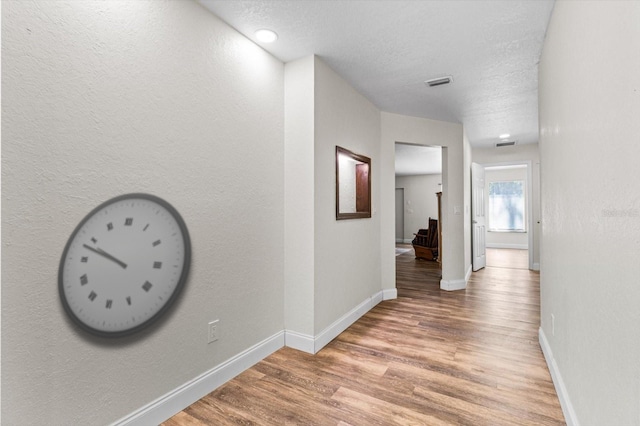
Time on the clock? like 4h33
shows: 9h48
